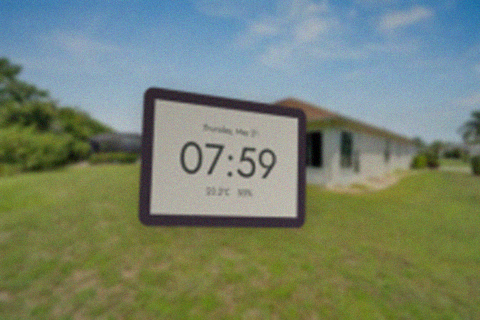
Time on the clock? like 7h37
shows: 7h59
